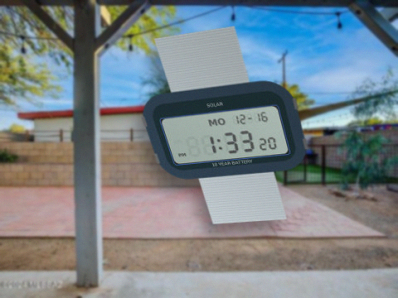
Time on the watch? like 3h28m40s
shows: 1h33m20s
